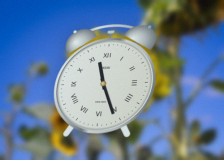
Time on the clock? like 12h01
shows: 11h26
